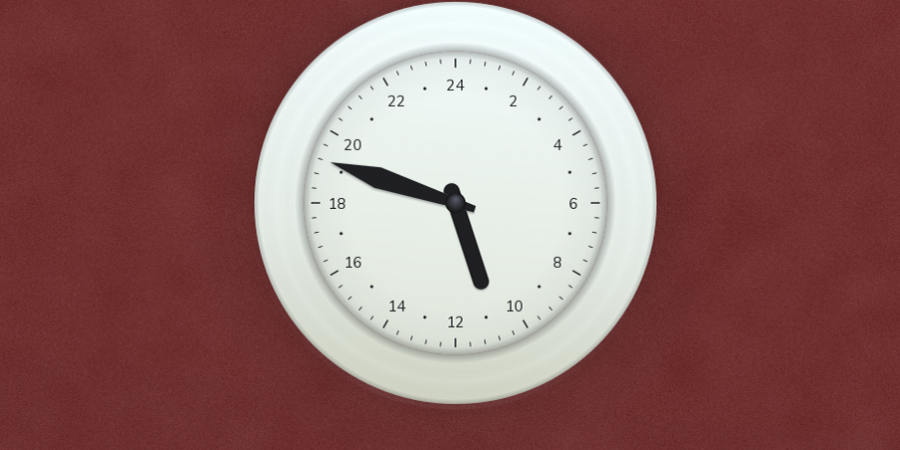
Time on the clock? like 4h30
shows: 10h48
